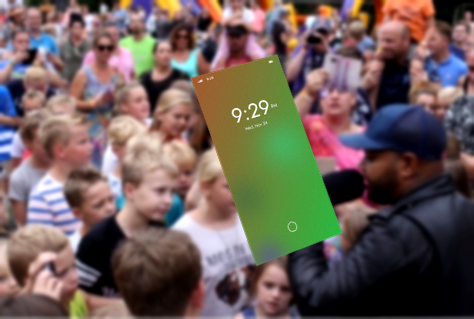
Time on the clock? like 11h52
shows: 9h29
